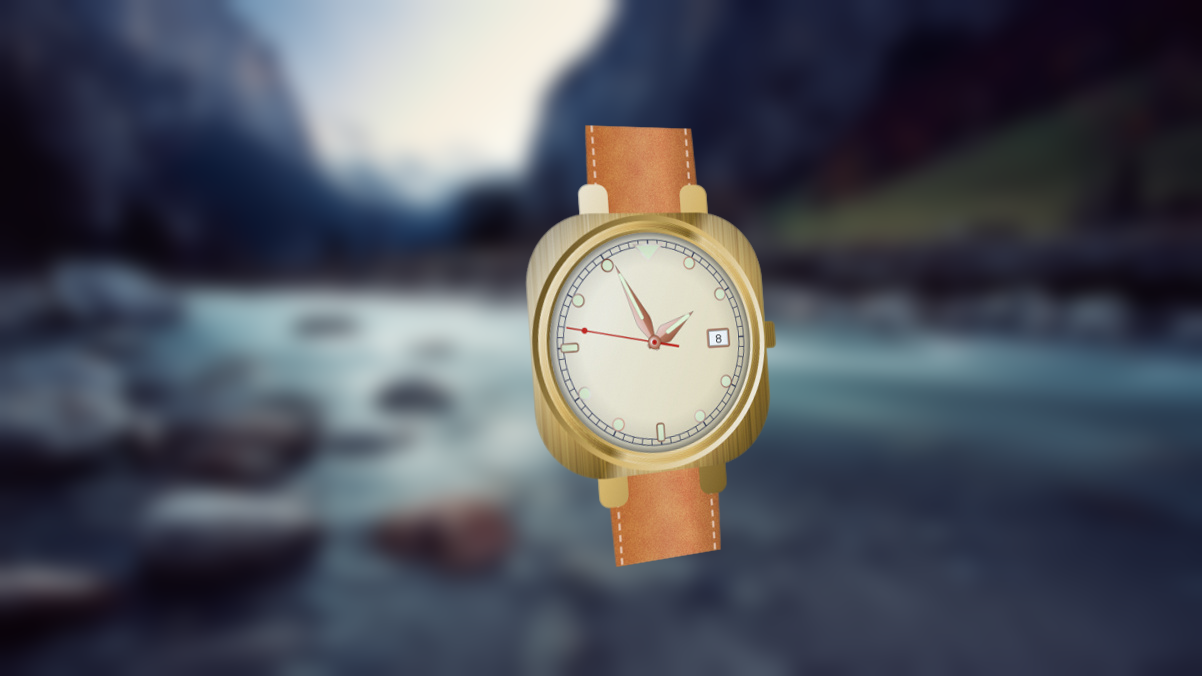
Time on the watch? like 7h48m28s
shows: 1h55m47s
